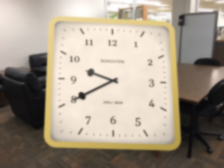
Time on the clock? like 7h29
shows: 9h40
